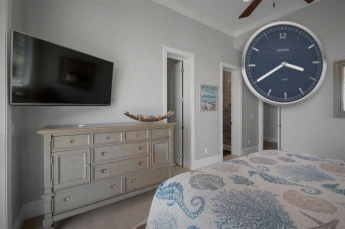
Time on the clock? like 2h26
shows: 3h40
